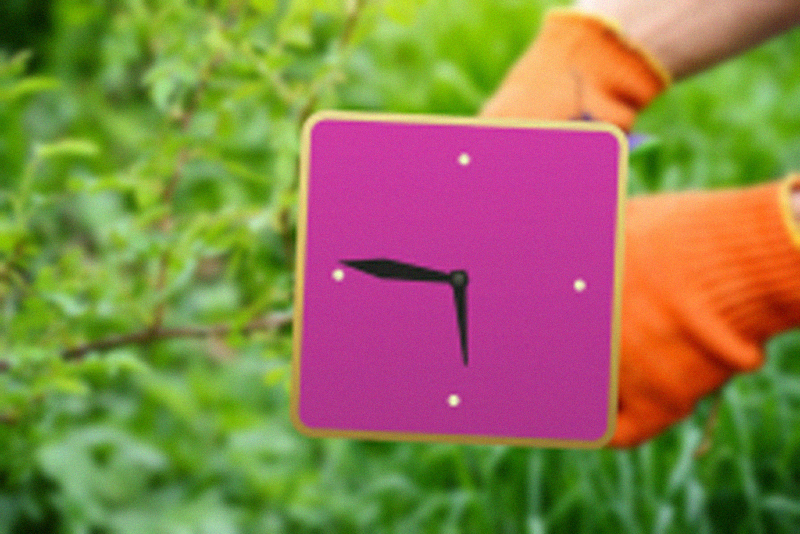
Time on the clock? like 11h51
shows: 5h46
